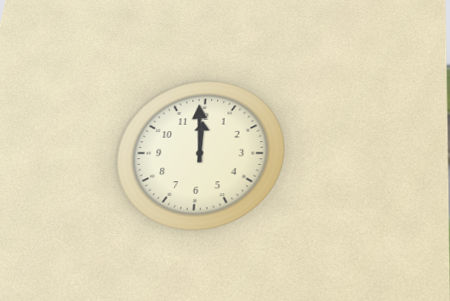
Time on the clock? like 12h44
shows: 11h59
